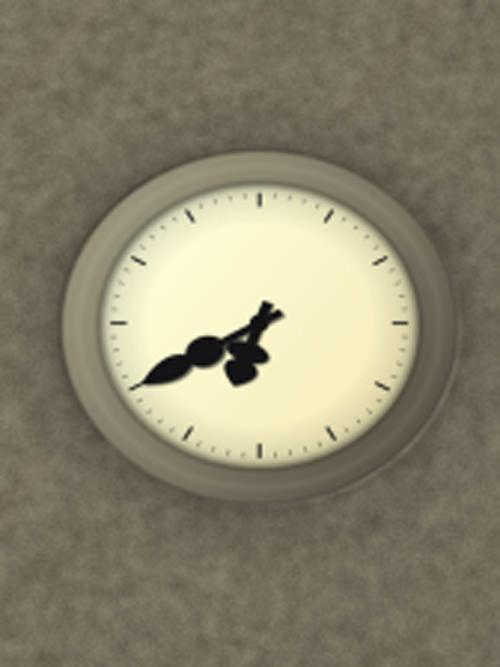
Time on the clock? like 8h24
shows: 6h40
